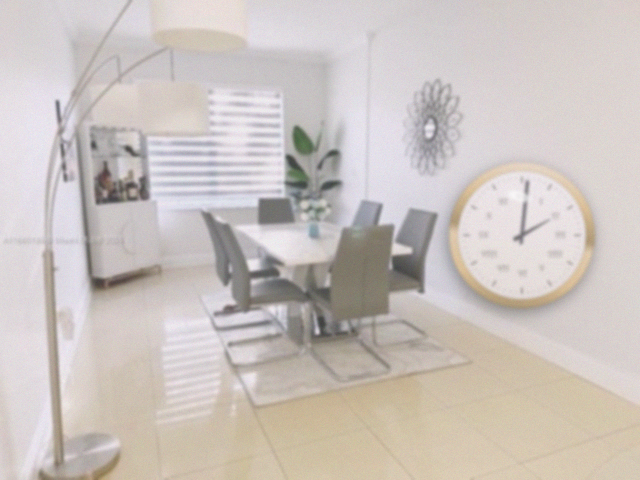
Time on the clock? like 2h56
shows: 2h01
